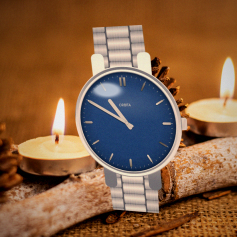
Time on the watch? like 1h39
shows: 10h50
